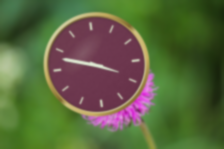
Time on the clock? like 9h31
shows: 3h48
